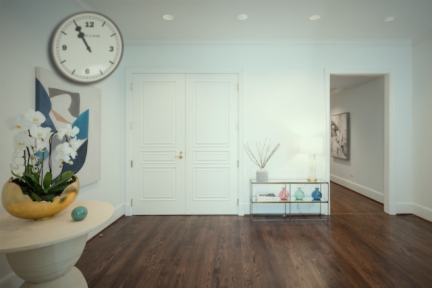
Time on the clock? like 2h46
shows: 10h55
